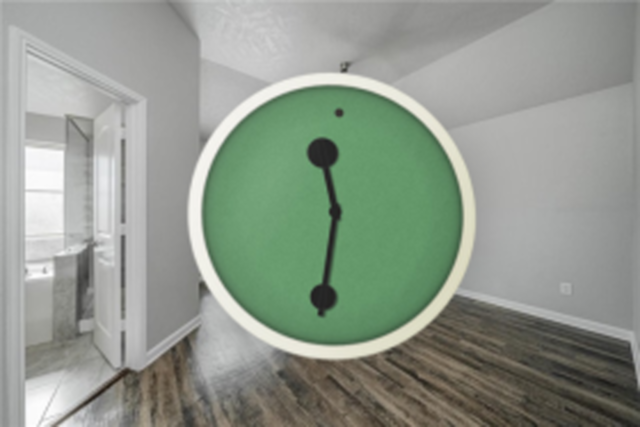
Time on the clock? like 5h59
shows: 11h31
